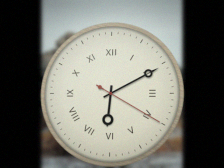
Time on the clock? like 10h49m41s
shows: 6h10m20s
